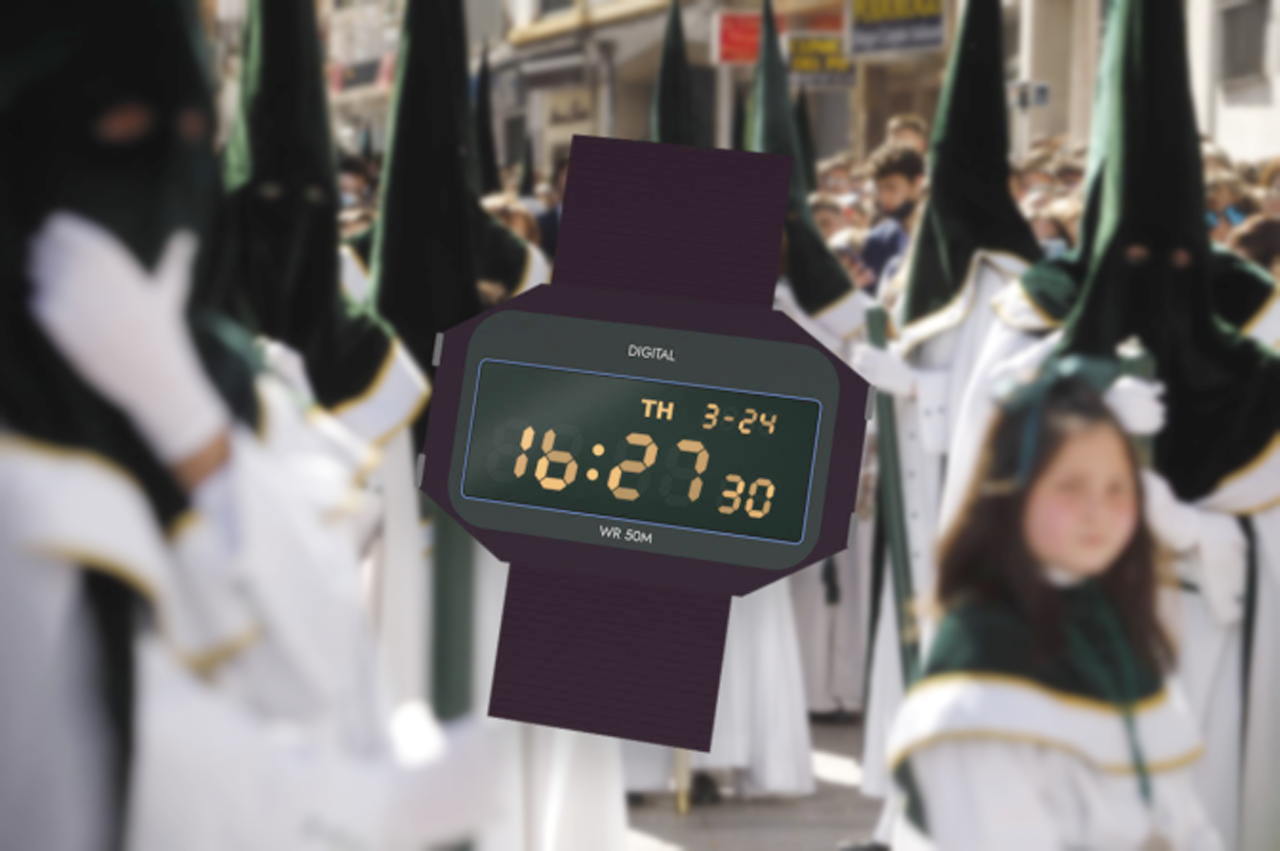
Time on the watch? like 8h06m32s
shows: 16h27m30s
